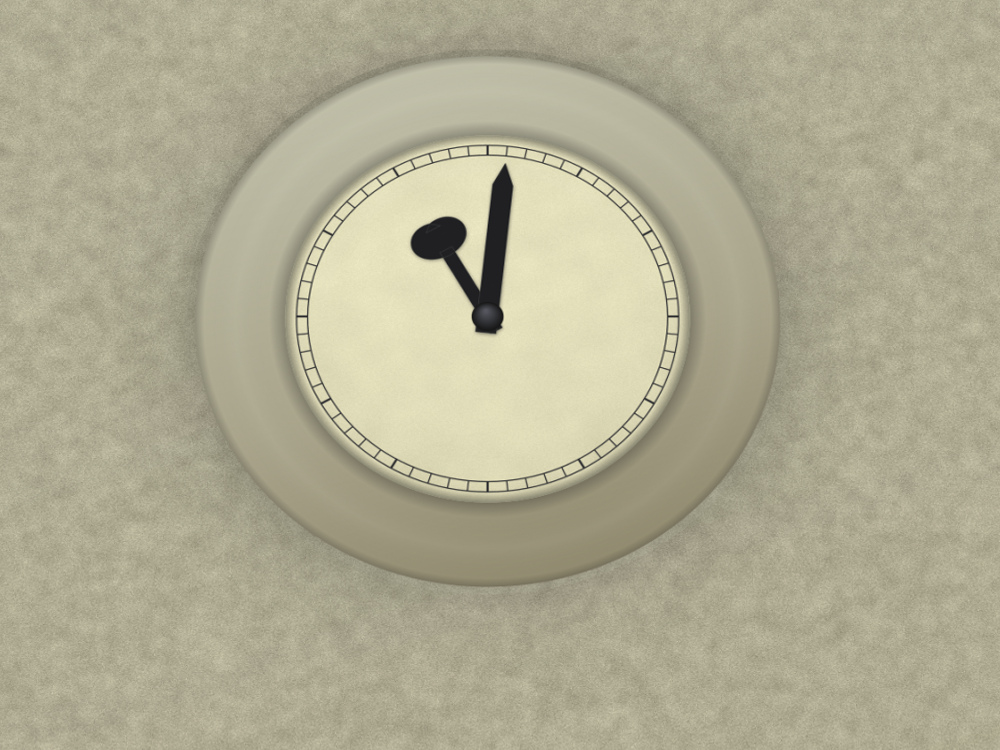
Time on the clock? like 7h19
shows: 11h01
